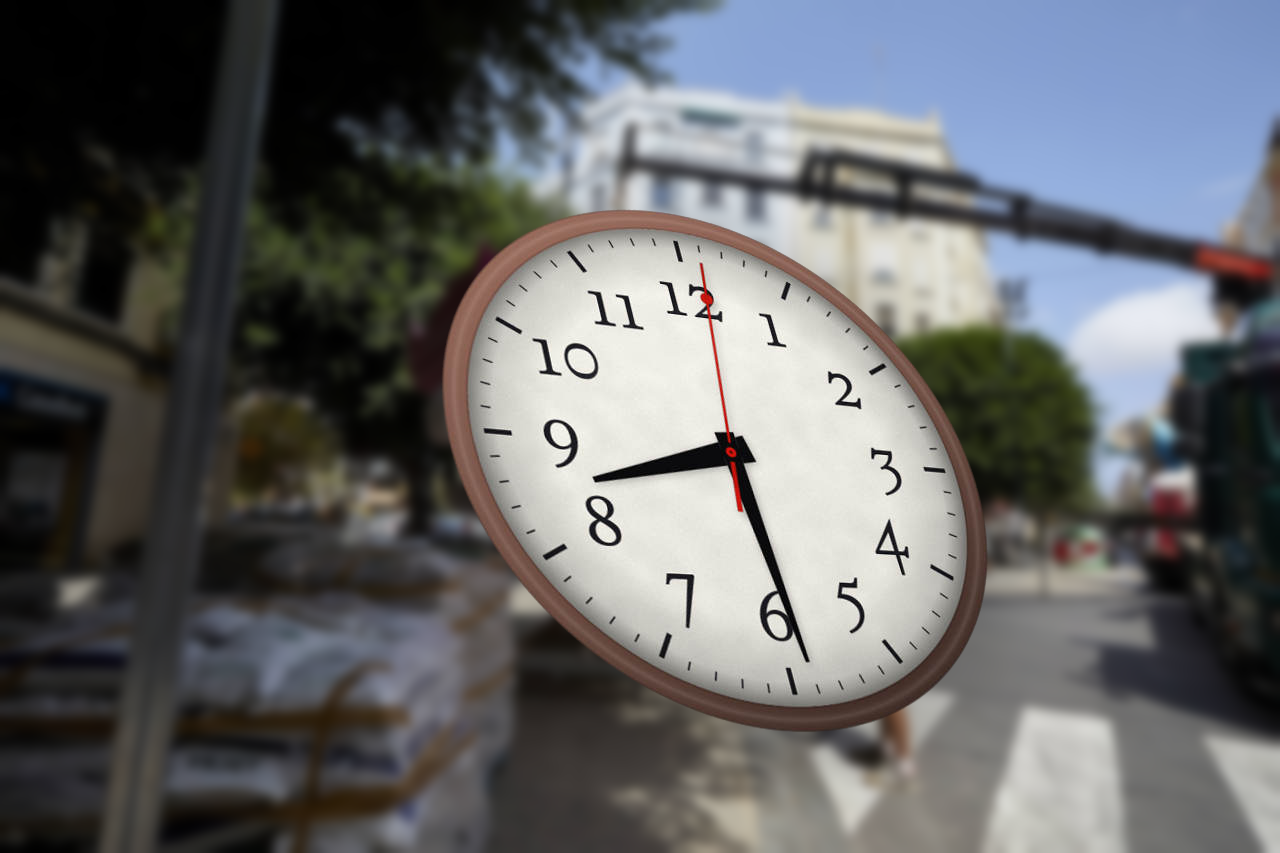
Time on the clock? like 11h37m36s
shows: 8h29m01s
